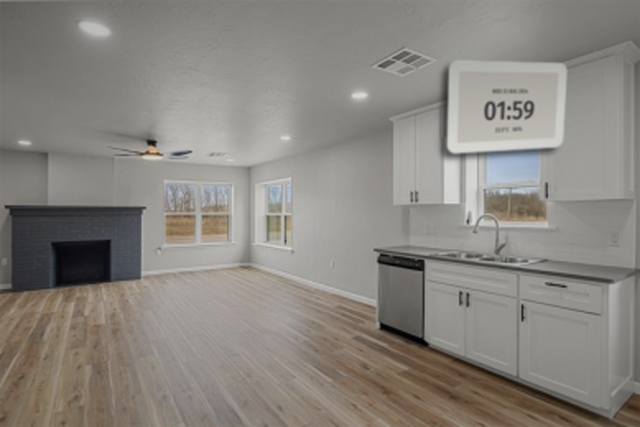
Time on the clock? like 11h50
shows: 1h59
